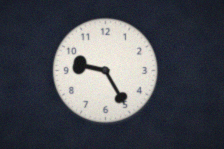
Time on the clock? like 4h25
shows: 9h25
